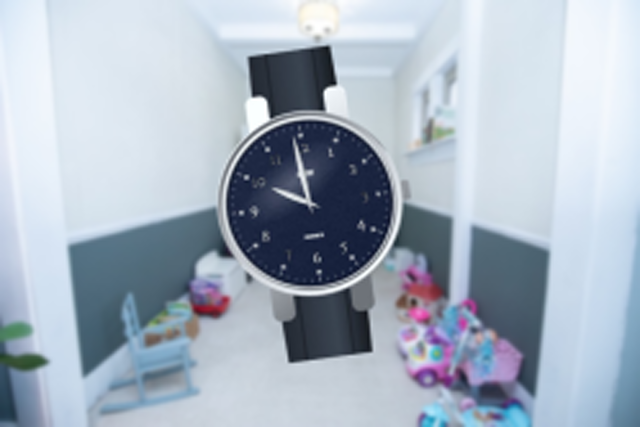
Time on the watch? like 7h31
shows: 9h59
